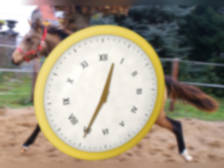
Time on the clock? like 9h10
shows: 12h35
